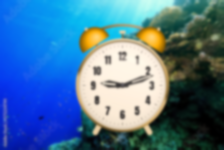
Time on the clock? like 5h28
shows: 9h12
